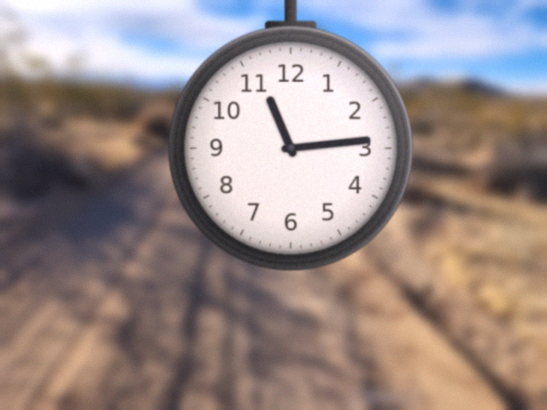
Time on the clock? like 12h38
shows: 11h14
